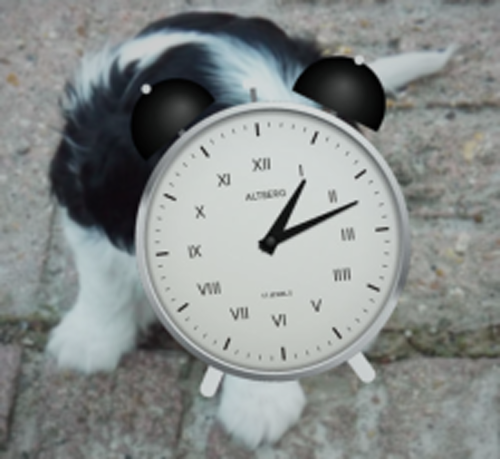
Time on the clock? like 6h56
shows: 1h12
